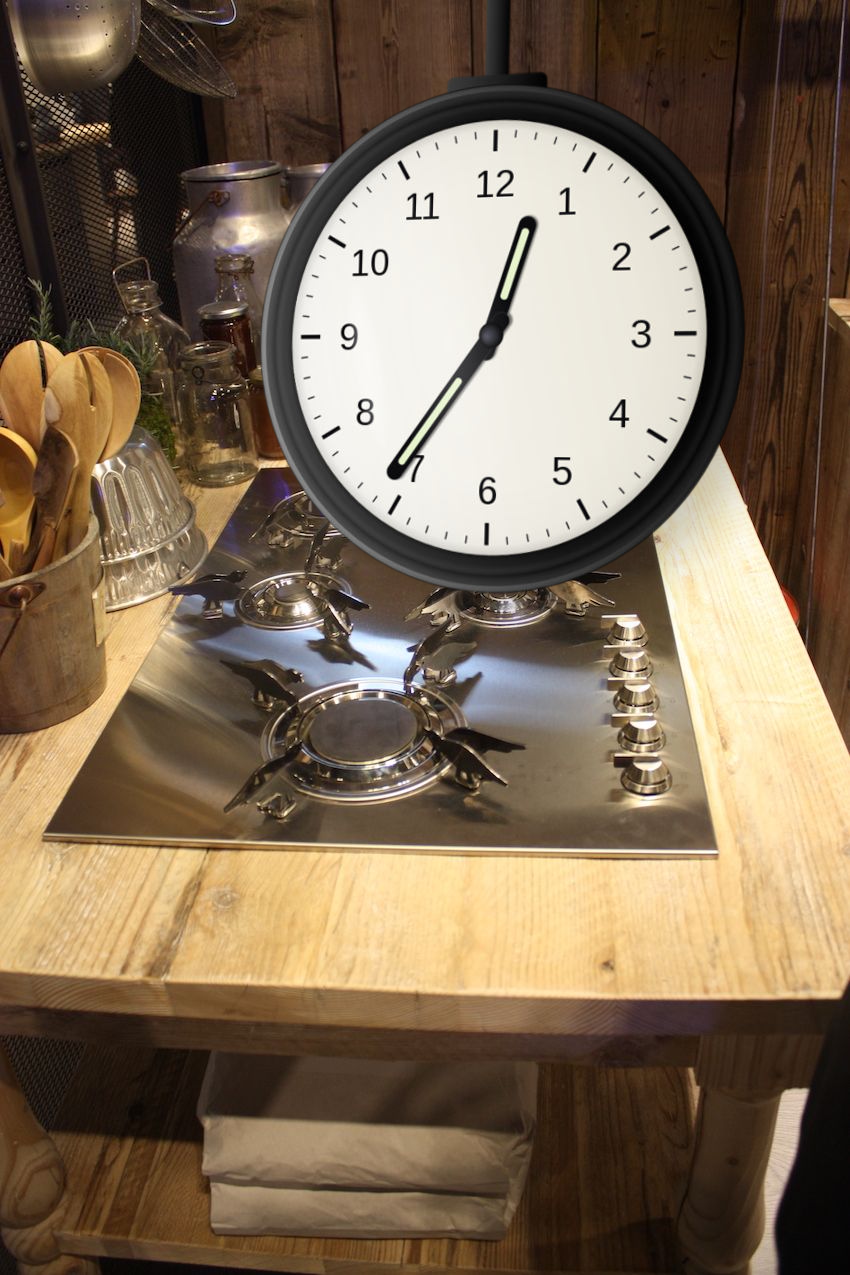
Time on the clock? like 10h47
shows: 12h36
